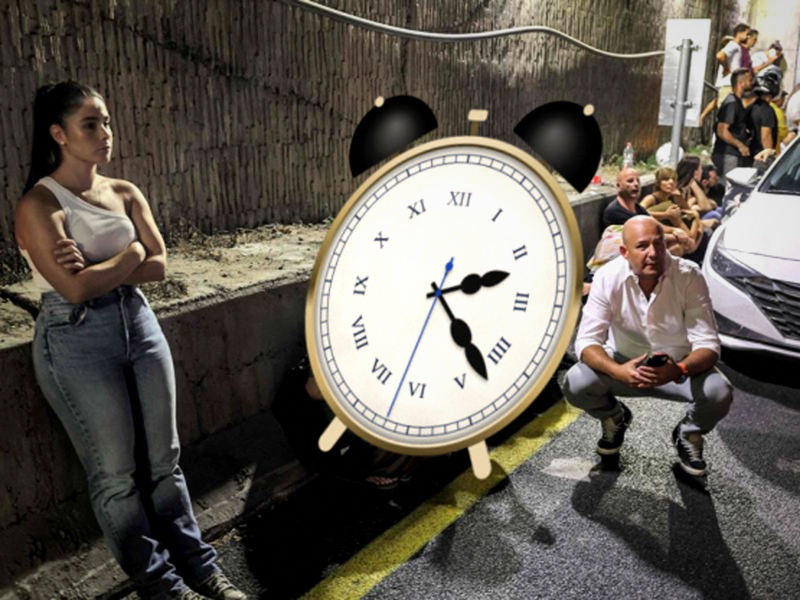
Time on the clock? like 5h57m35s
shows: 2h22m32s
